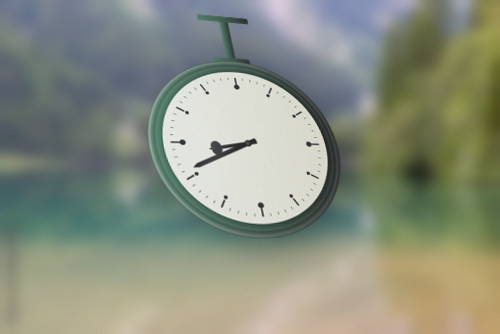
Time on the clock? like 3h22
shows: 8h41
